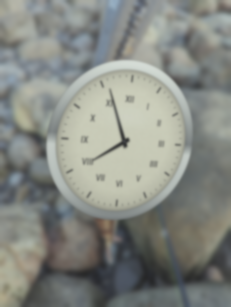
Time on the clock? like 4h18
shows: 7h56
